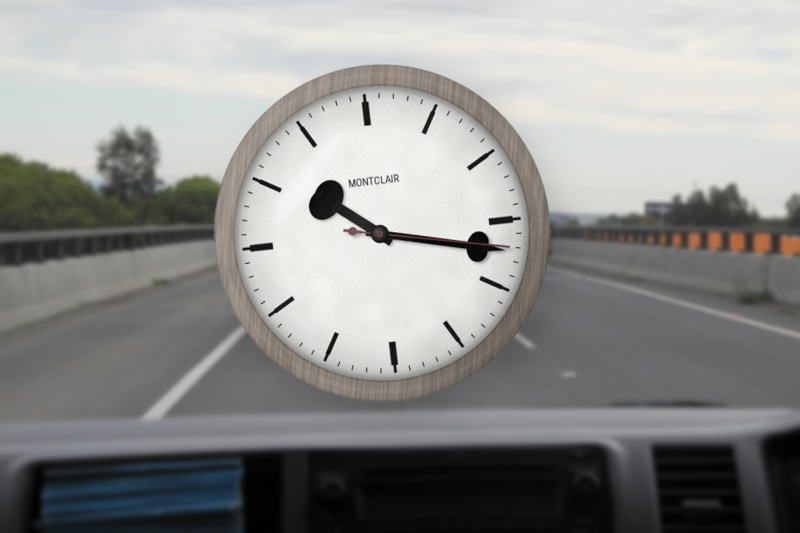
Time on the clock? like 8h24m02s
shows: 10h17m17s
